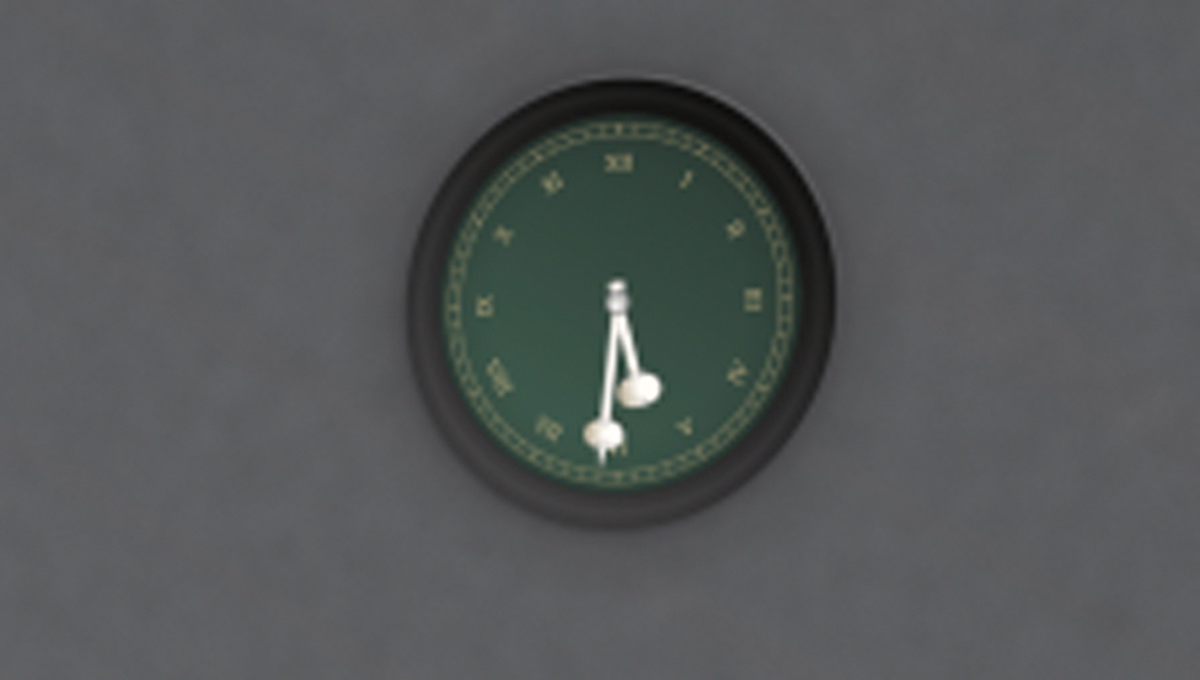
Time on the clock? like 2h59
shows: 5h31
